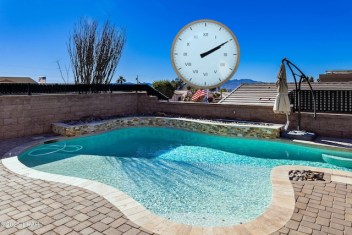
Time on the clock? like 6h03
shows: 2h10
